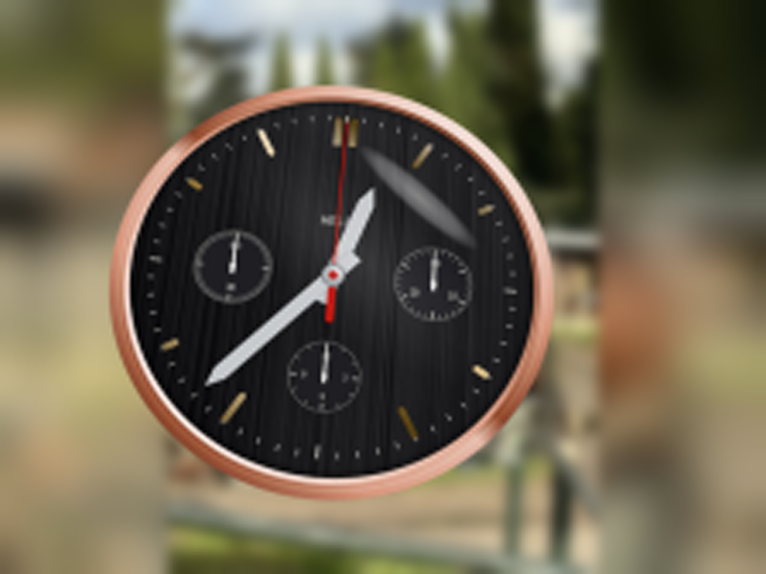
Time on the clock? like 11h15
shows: 12h37
